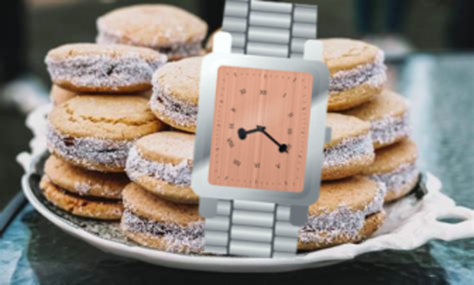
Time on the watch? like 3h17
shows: 8h21
